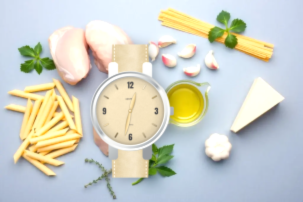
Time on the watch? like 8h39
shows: 12h32
